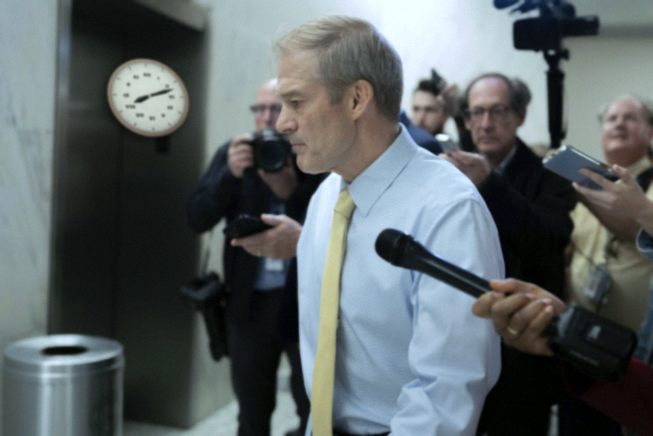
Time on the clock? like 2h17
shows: 8h12
